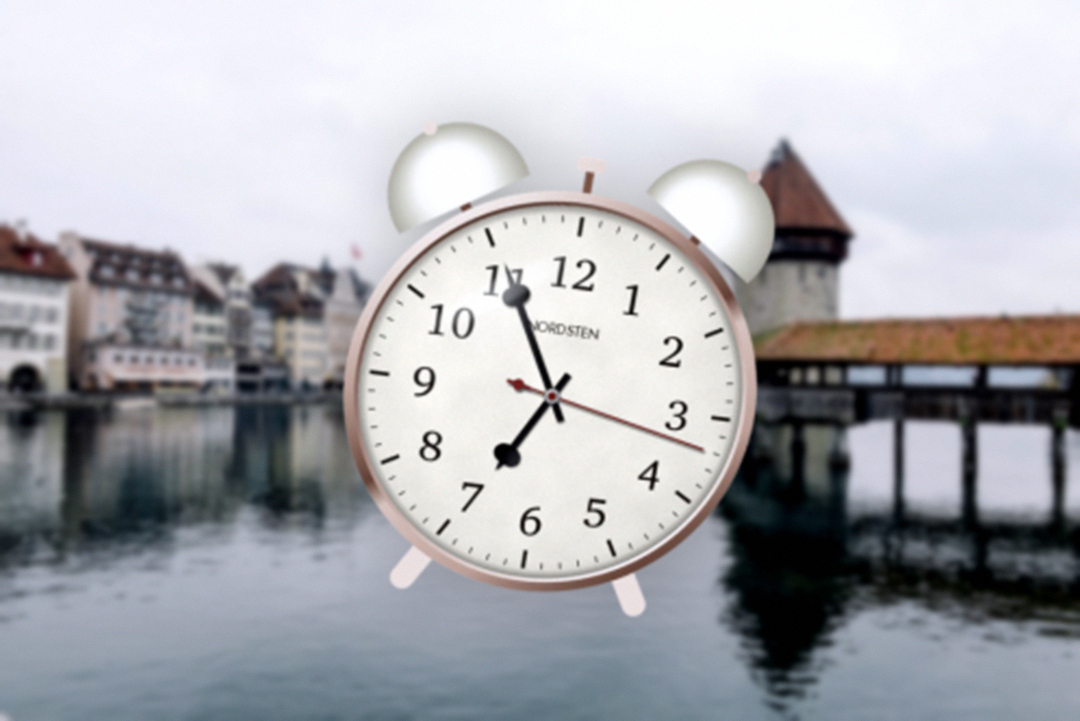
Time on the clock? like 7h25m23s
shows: 6h55m17s
